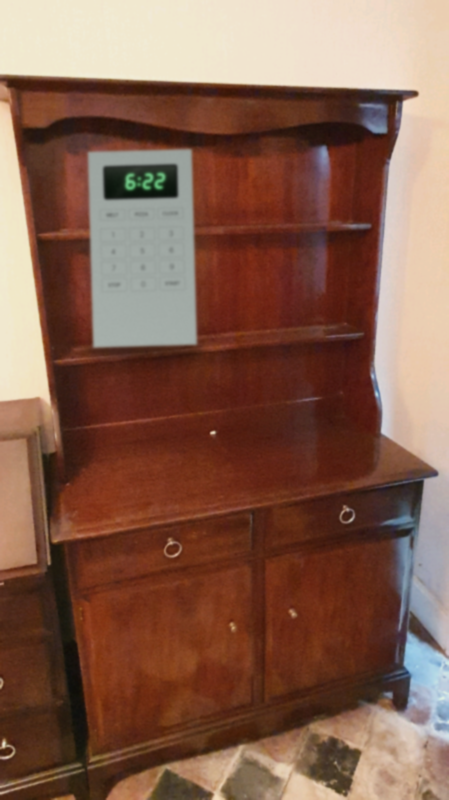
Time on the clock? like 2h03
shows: 6h22
